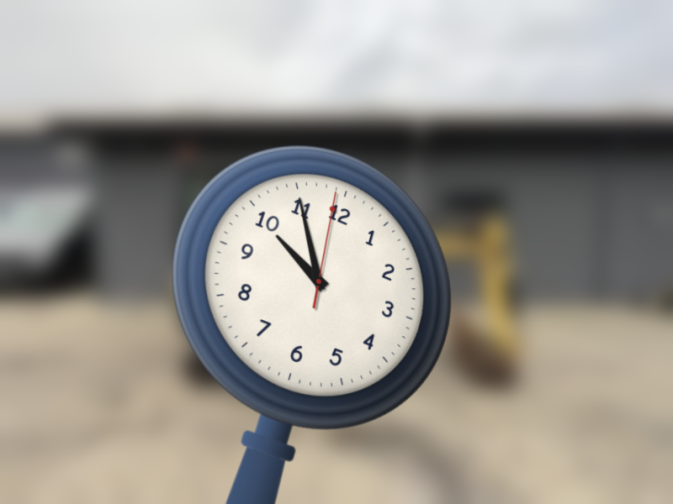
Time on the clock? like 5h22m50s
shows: 9h54m59s
